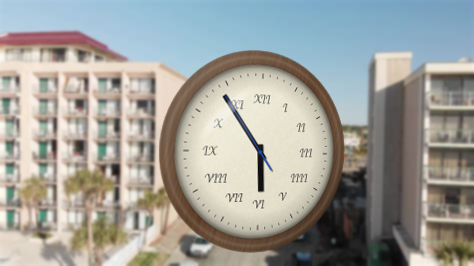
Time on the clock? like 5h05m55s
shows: 5h53m54s
